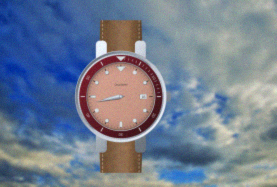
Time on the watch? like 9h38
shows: 8h43
